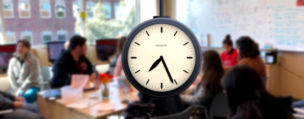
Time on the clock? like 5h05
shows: 7h26
